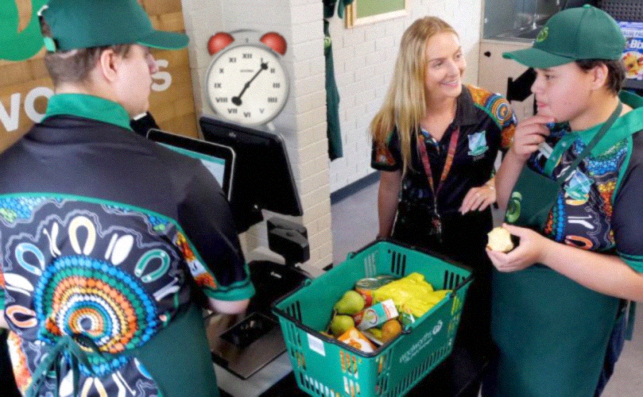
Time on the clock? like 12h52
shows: 7h07
